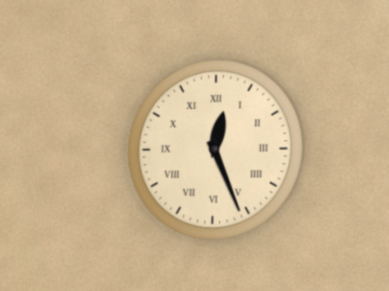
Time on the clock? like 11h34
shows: 12h26
